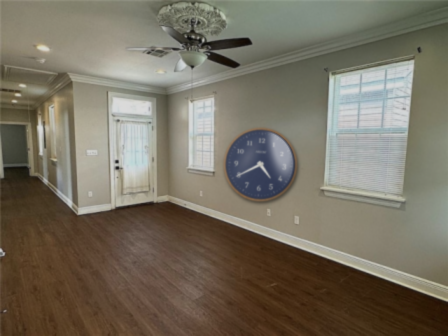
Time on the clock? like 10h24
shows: 4h40
